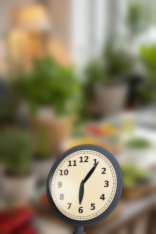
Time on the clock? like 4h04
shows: 6h06
